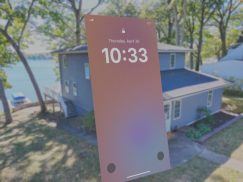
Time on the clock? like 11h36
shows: 10h33
